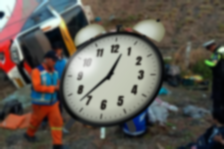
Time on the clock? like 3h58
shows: 12h37
